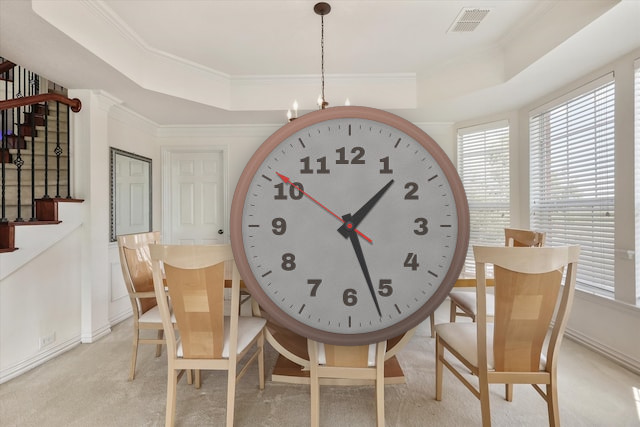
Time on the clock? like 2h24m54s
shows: 1h26m51s
